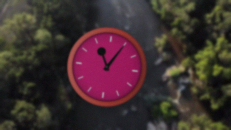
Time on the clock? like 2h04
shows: 11h05
